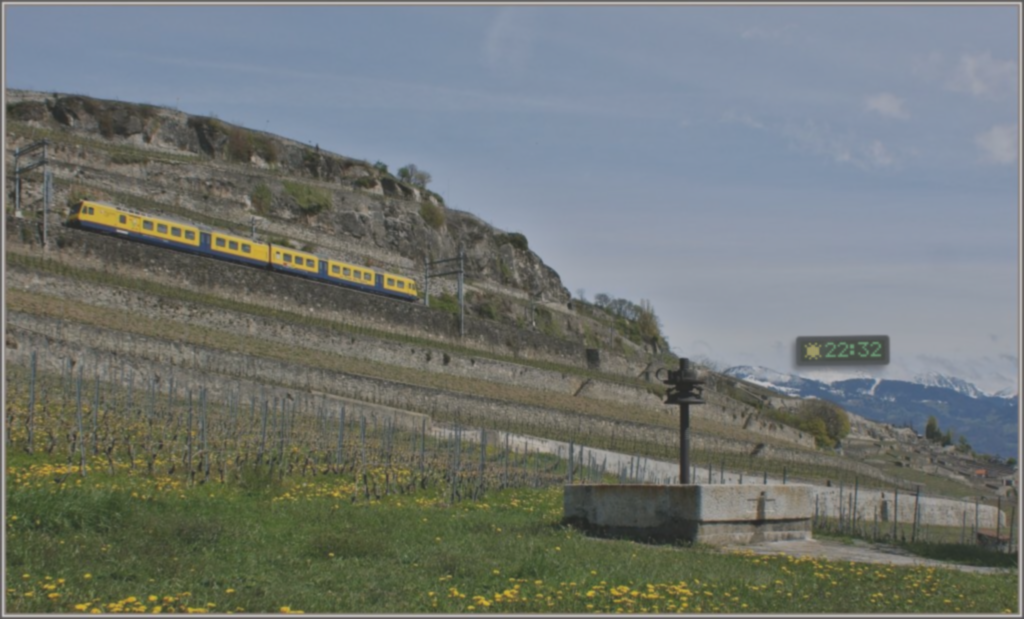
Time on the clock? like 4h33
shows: 22h32
